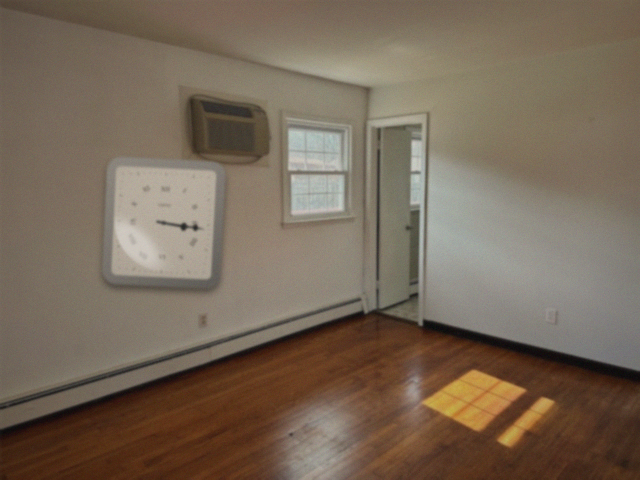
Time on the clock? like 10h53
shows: 3h16
